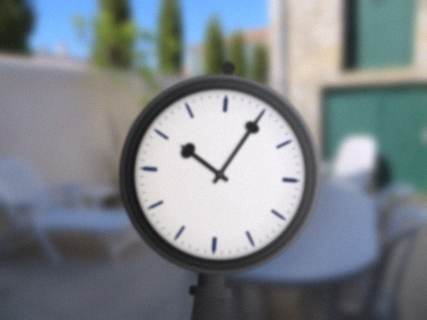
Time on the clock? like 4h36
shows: 10h05
